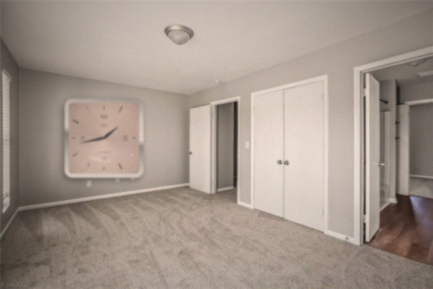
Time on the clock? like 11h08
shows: 1h43
